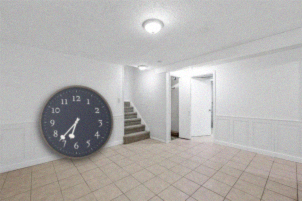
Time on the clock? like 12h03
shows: 6h37
